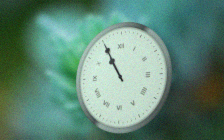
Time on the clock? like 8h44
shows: 10h55
